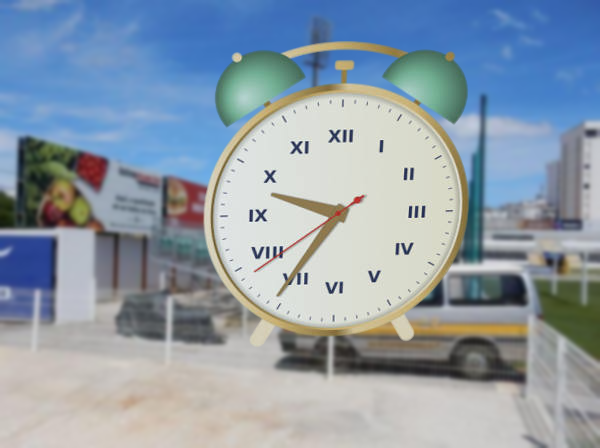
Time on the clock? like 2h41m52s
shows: 9h35m39s
